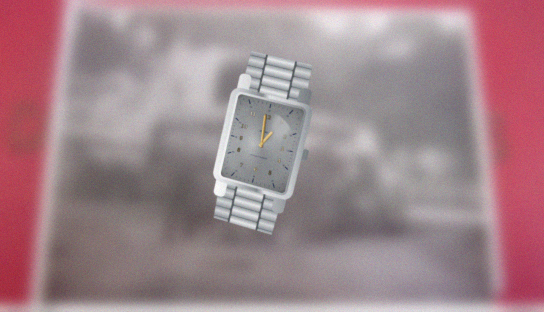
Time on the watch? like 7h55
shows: 12h59
